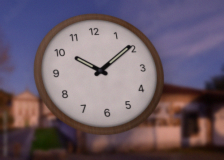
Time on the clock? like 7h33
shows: 10h09
